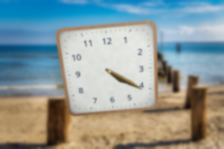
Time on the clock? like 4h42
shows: 4h21
